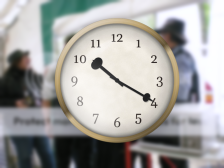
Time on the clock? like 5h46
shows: 10h20
